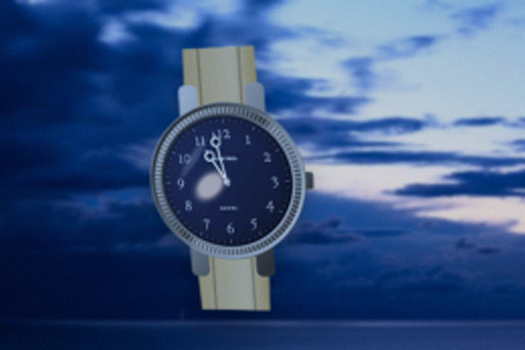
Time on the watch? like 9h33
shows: 10h58
